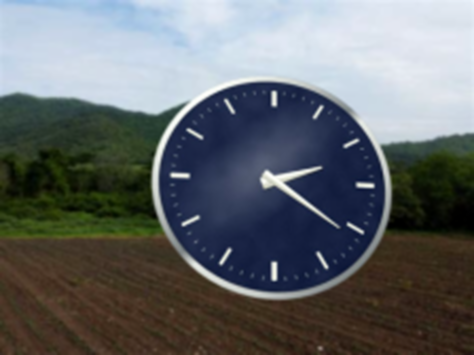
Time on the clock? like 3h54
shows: 2h21
